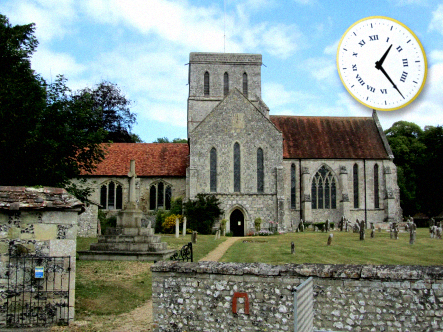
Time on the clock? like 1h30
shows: 1h25
